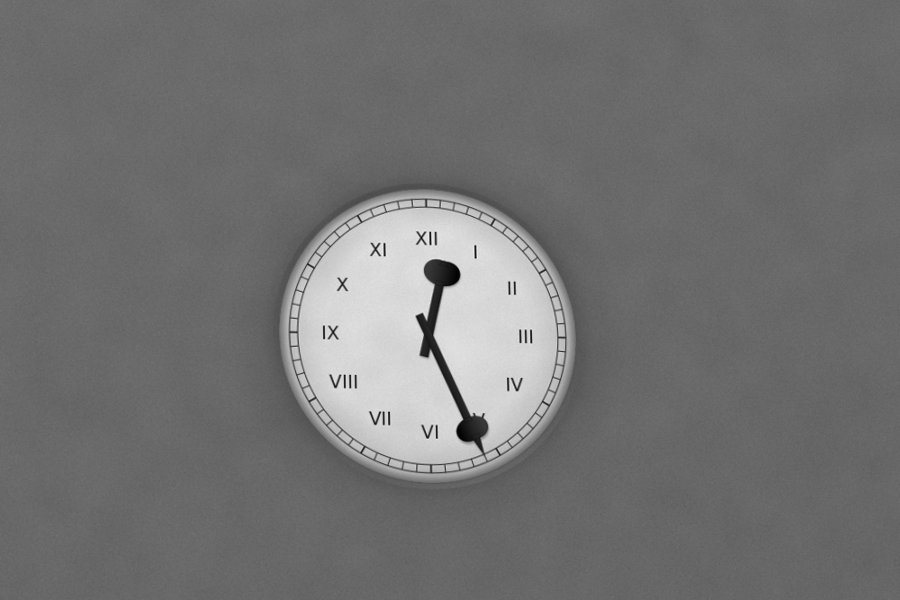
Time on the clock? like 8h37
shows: 12h26
